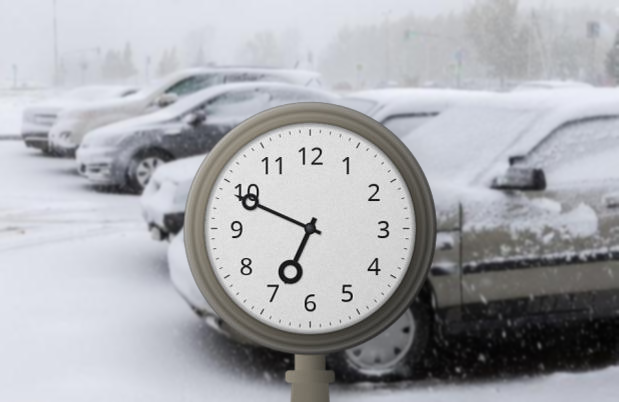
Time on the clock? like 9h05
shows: 6h49
